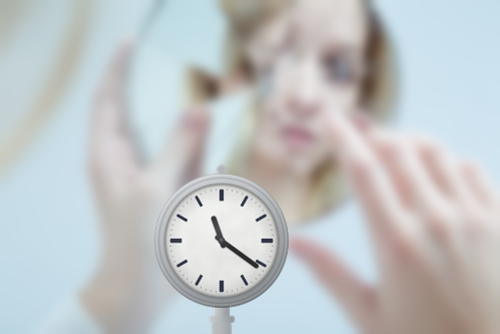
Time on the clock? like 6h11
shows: 11h21
